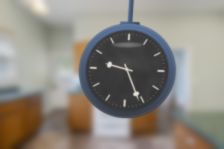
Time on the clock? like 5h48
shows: 9h26
